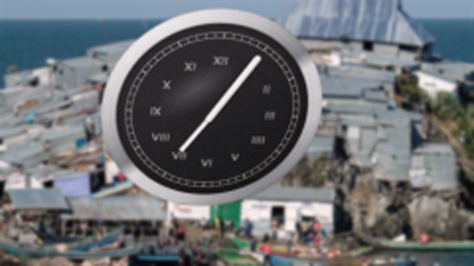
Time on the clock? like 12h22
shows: 7h05
